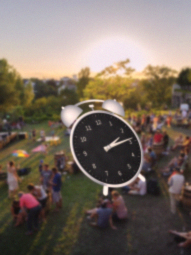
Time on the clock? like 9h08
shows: 2h14
